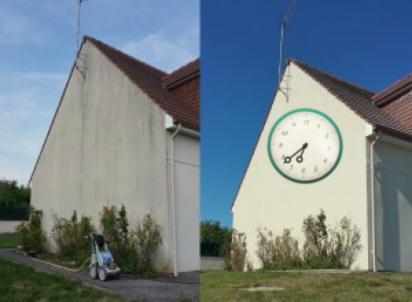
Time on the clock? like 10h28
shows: 6h38
